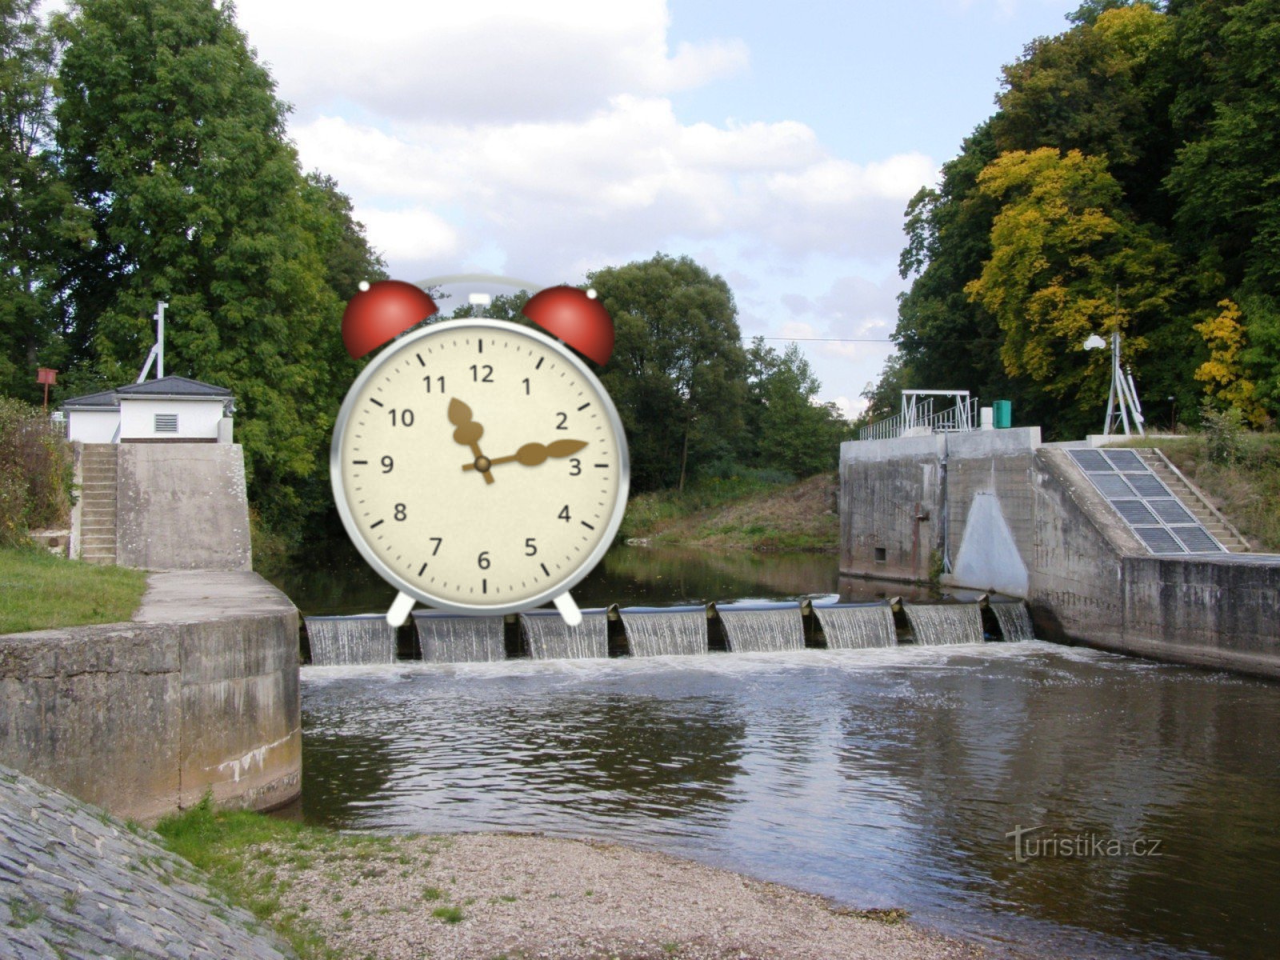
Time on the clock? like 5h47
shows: 11h13
